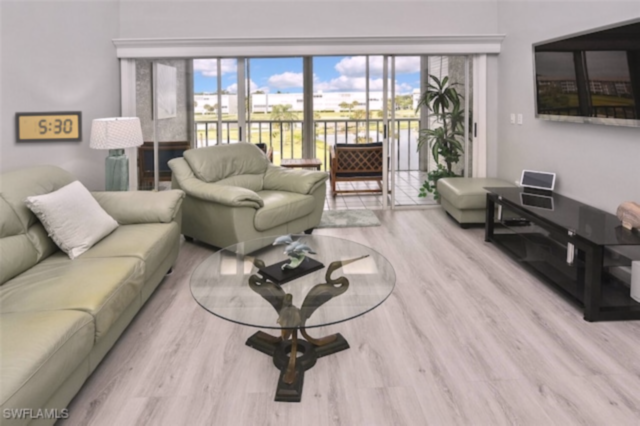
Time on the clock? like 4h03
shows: 5h30
